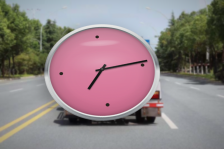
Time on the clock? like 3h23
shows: 7h14
